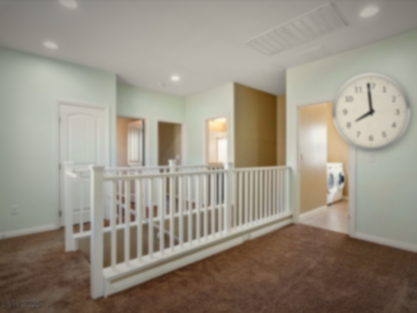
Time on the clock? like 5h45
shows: 7h59
